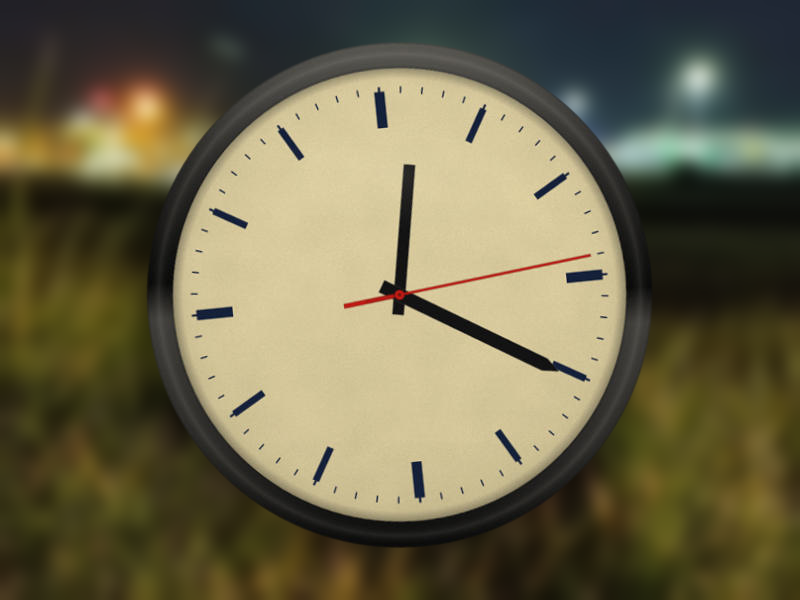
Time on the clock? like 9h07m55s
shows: 12h20m14s
